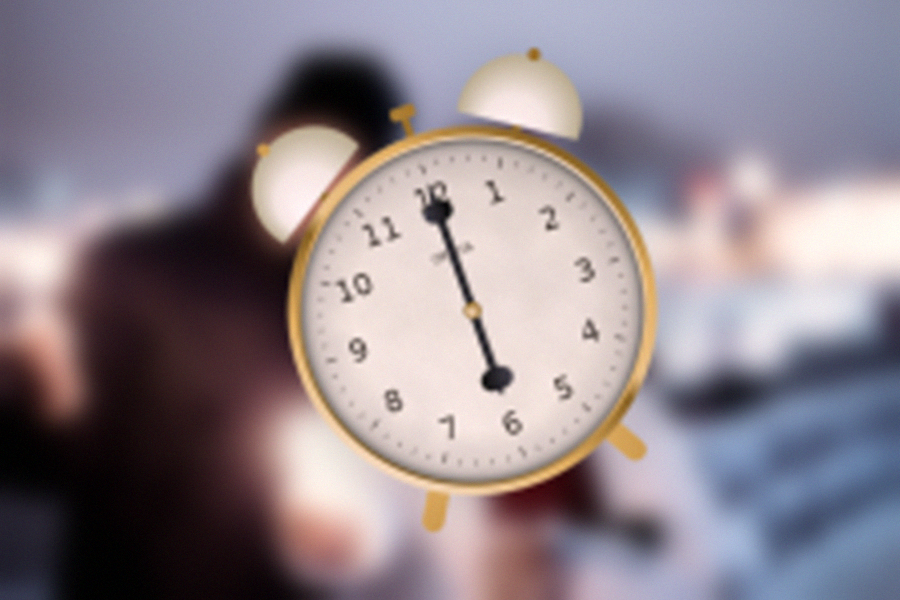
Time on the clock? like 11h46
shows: 6h00
